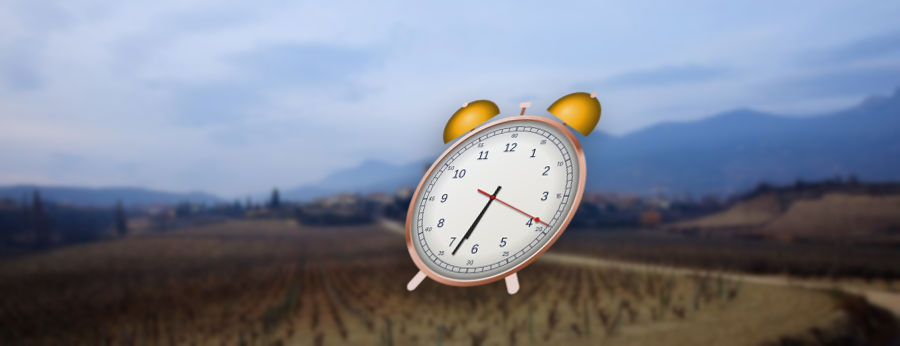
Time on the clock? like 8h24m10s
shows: 6h33m19s
